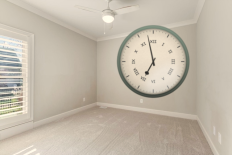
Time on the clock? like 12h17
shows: 6h58
